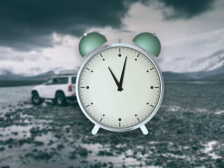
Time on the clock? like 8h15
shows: 11h02
